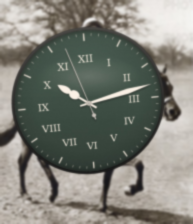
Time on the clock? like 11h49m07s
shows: 10h12m57s
